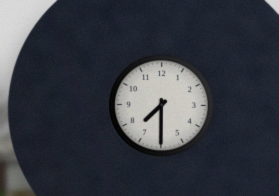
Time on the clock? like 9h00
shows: 7h30
